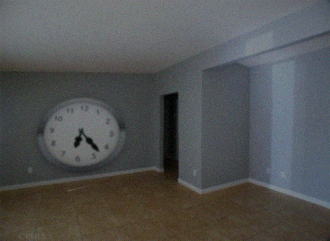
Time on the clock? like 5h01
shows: 6h23
